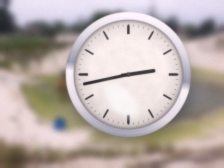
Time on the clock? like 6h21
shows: 2h43
